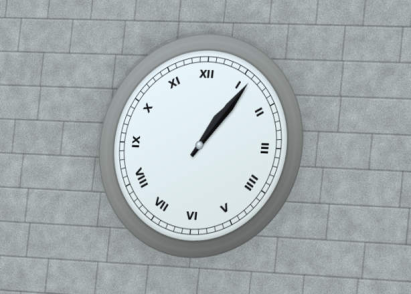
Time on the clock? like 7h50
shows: 1h06
